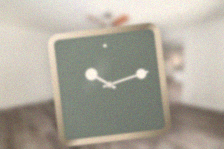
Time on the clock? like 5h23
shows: 10h13
